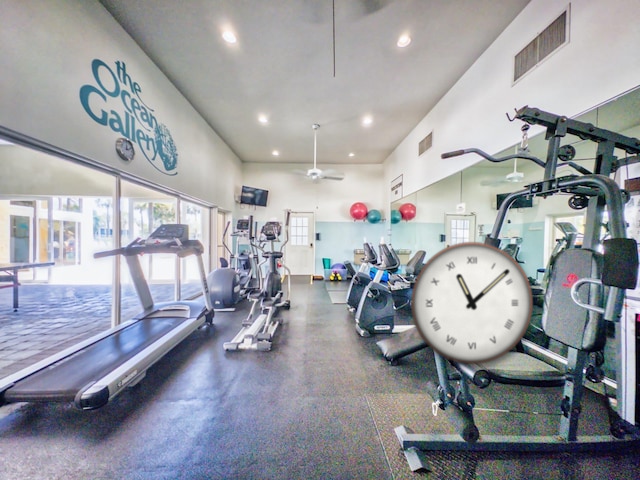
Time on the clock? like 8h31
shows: 11h08
